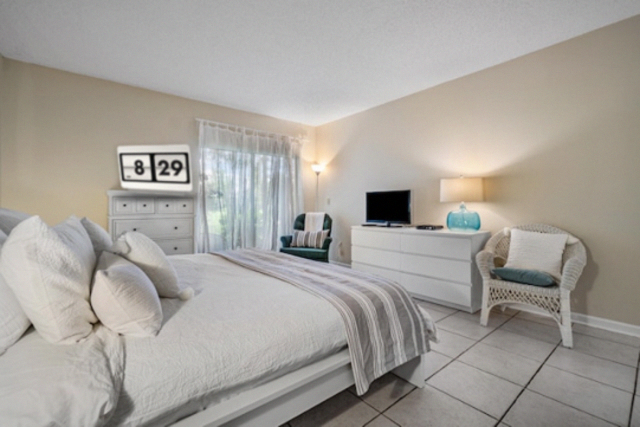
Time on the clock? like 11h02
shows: 8h29
